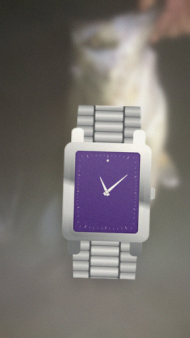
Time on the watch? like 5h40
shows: 11h08
